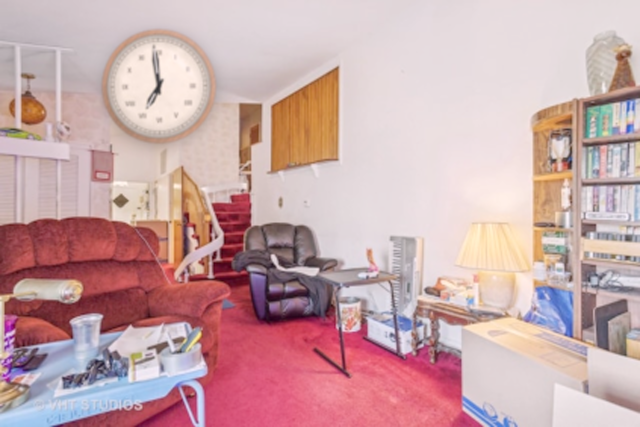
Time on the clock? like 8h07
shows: 6h59
